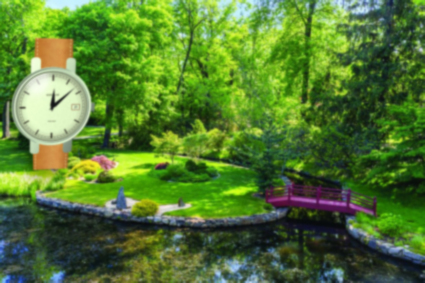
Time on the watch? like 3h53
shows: 12h08
